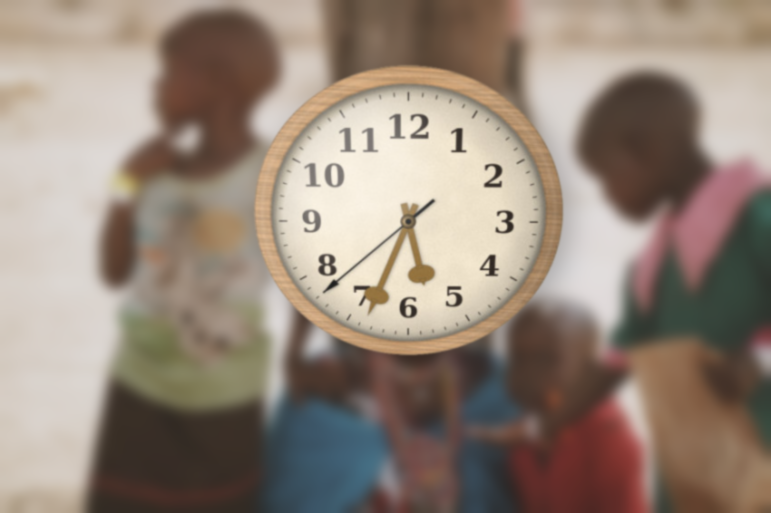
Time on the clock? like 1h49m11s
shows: 5h33m38s
